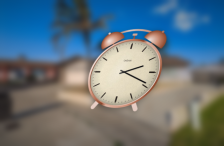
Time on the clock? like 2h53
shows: 2h19
